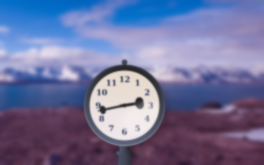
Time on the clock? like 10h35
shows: 2h43
